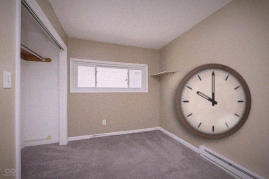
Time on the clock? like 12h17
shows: 10h00
